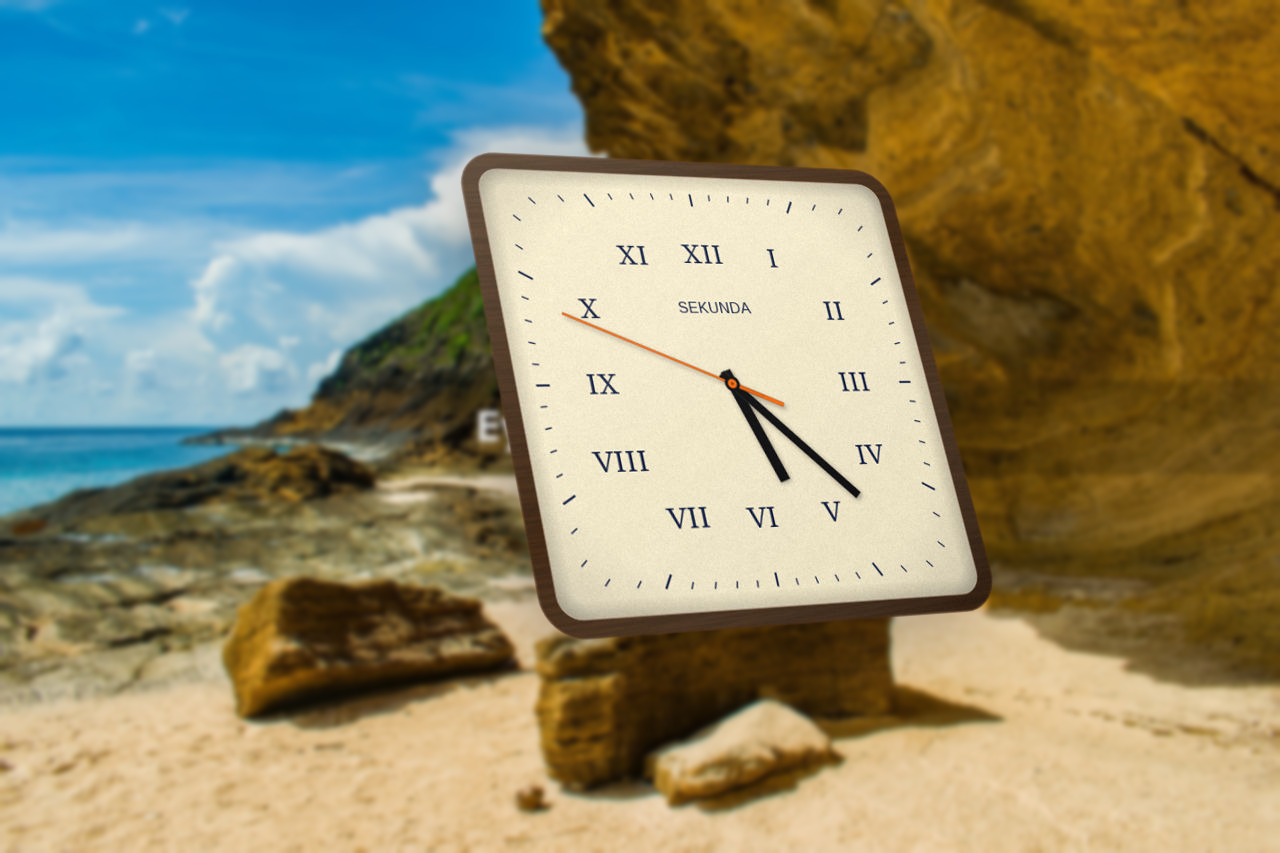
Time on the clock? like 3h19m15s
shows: 5h22m49s
